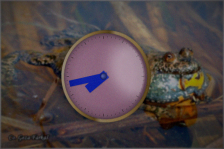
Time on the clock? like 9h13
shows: 7h43
